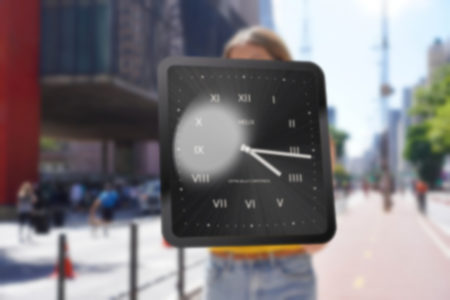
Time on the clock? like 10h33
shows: 4h16
